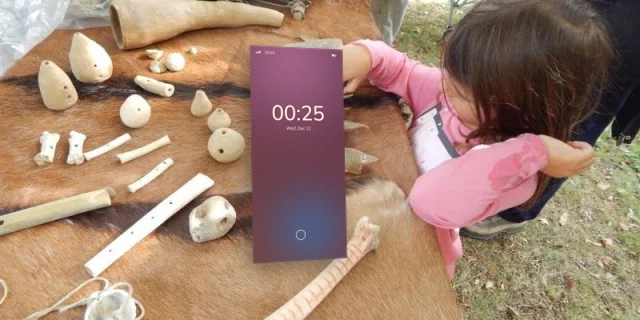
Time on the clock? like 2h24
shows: 0h25
